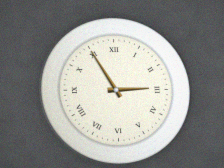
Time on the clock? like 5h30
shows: 2h55
